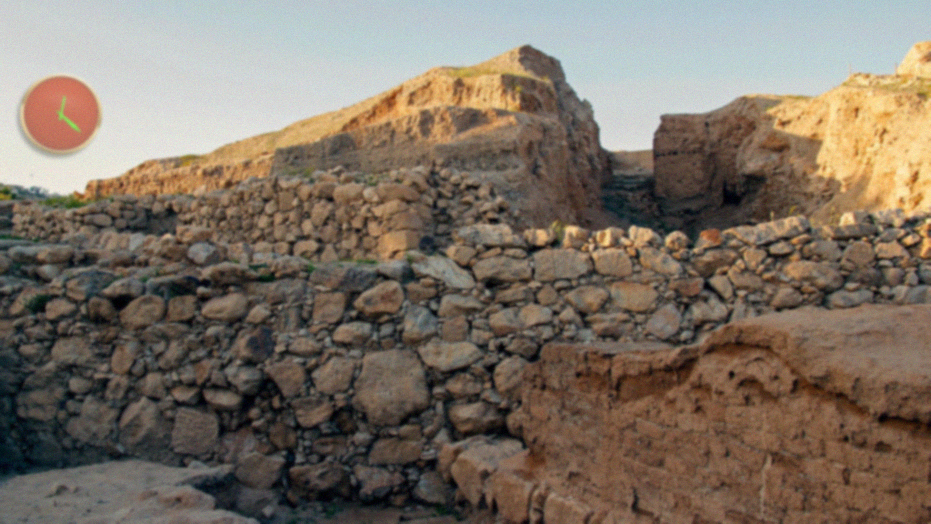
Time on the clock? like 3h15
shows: 12h22
